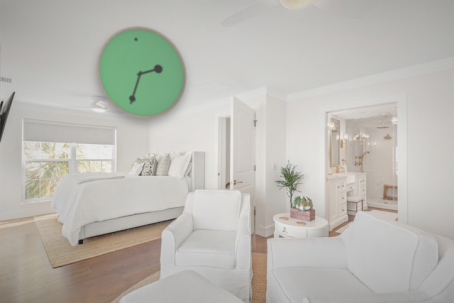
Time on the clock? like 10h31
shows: 2h34
